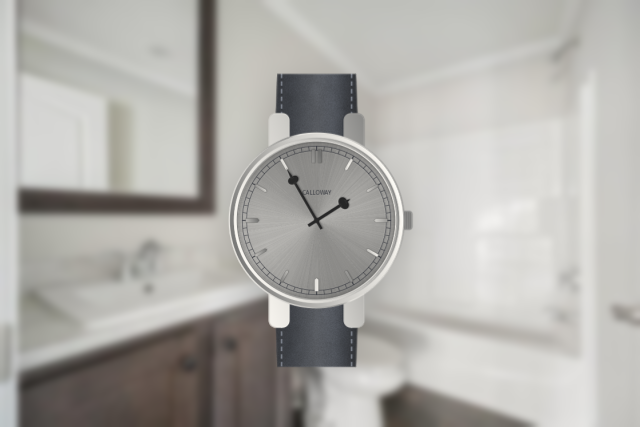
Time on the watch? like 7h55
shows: 1h55
